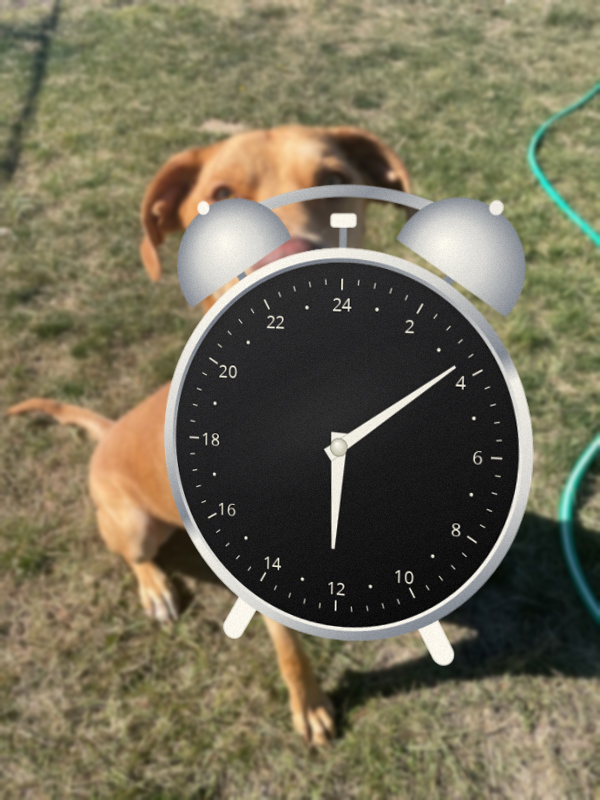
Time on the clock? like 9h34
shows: 12h09
